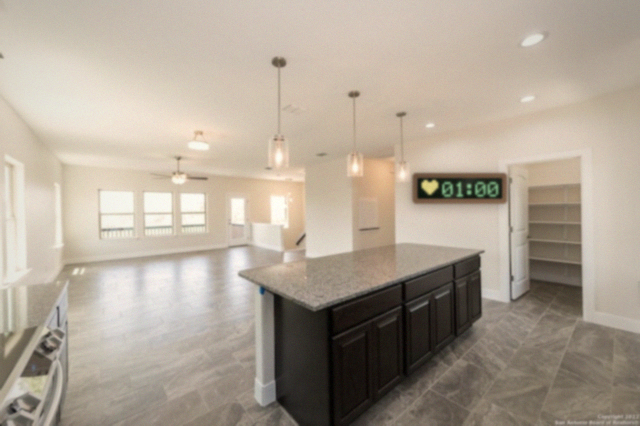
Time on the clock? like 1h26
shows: 1h00
